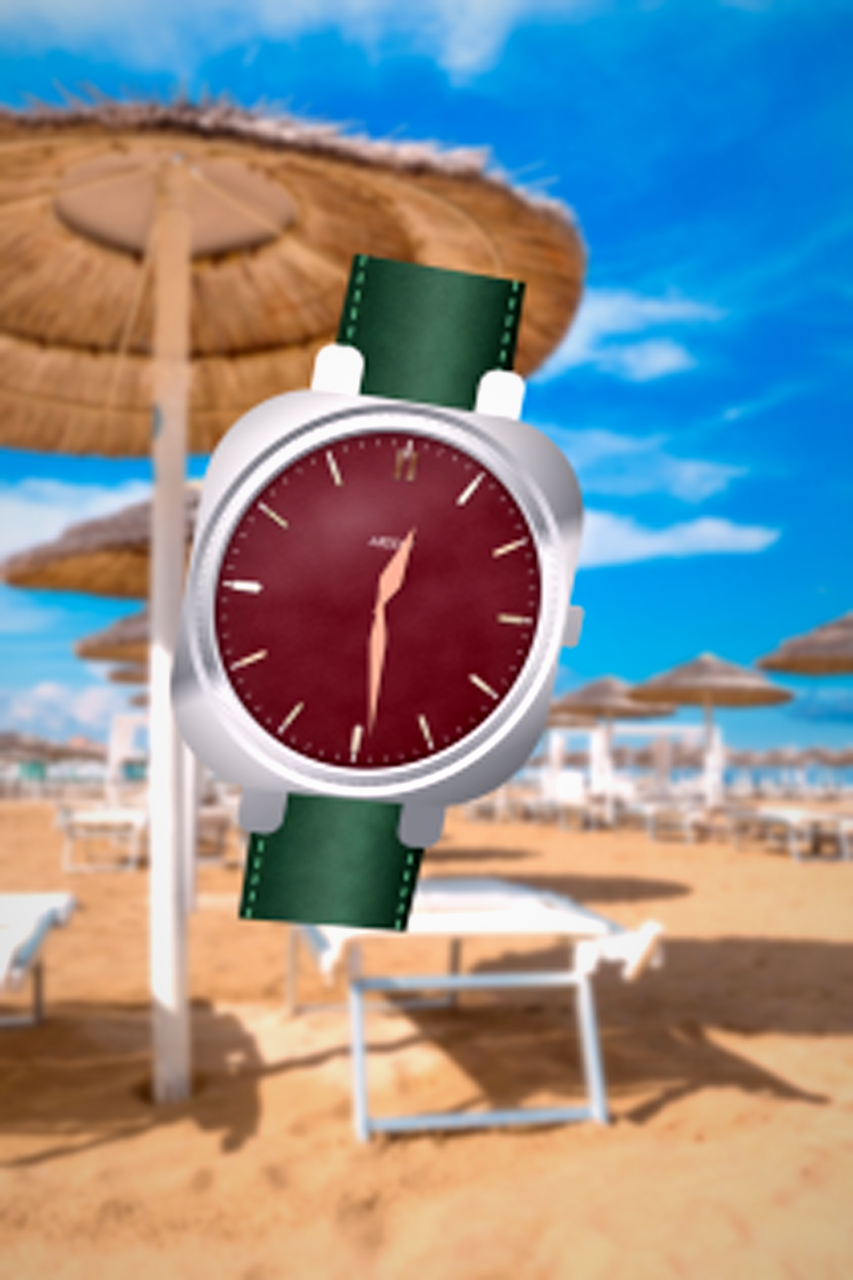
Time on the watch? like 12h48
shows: 12h29
